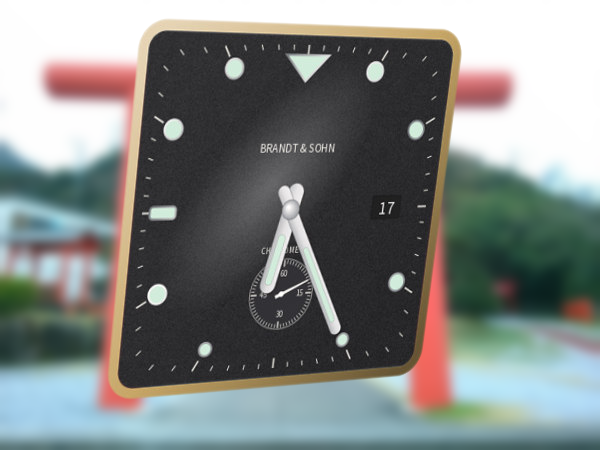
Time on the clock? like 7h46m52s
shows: 6h25m11s
